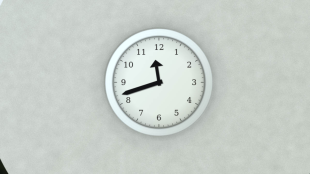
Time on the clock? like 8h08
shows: 11h42
